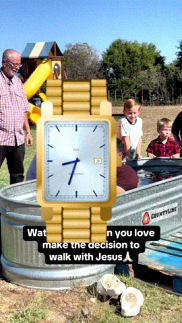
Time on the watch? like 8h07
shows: 8h33
